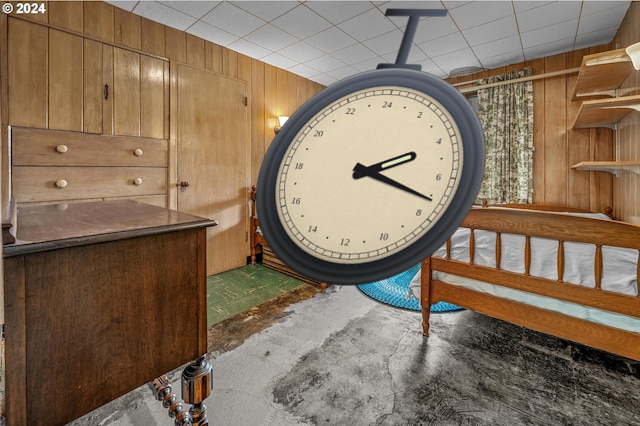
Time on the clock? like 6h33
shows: 4h18
